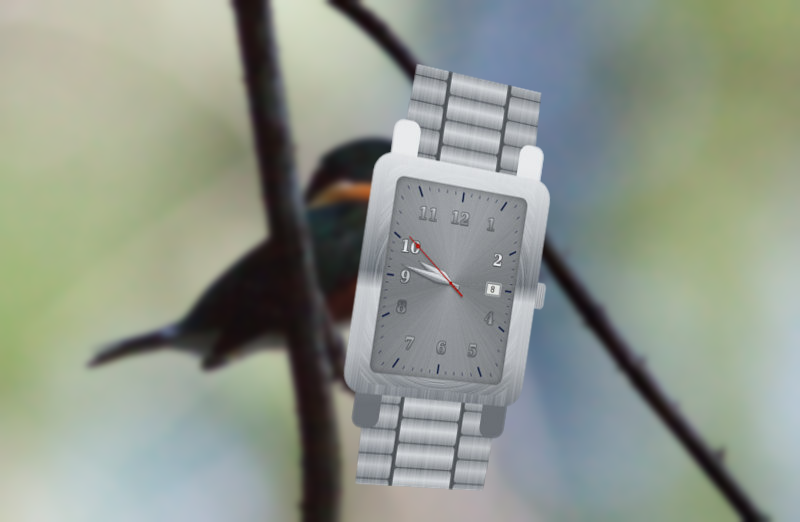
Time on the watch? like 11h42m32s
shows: 9h46m51s
